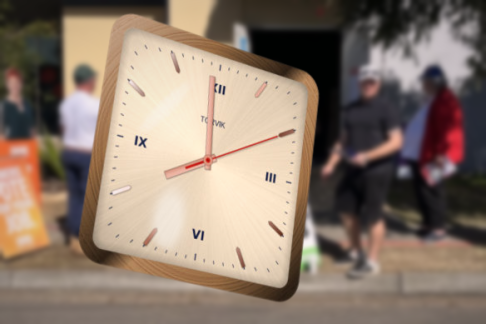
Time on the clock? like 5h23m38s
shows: 7h59m10s
